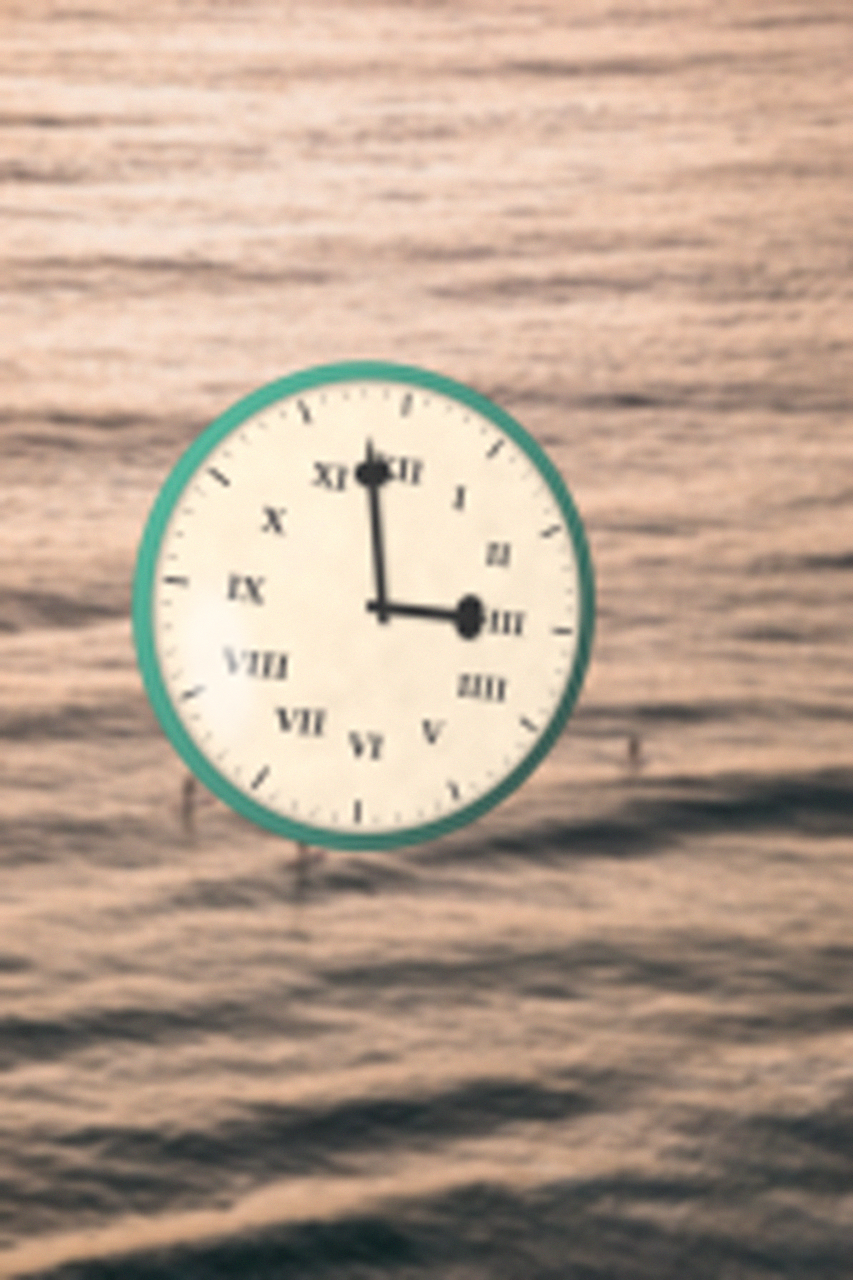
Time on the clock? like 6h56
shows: 2h58
